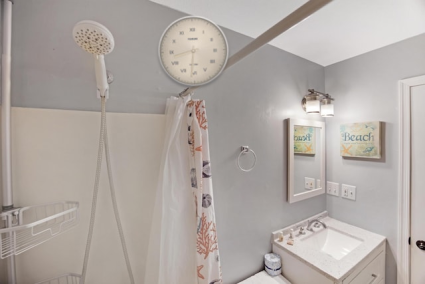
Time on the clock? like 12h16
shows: 8h31
